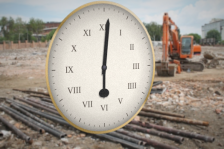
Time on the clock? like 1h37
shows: 6h01
